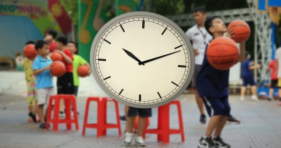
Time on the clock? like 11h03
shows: 10h11
